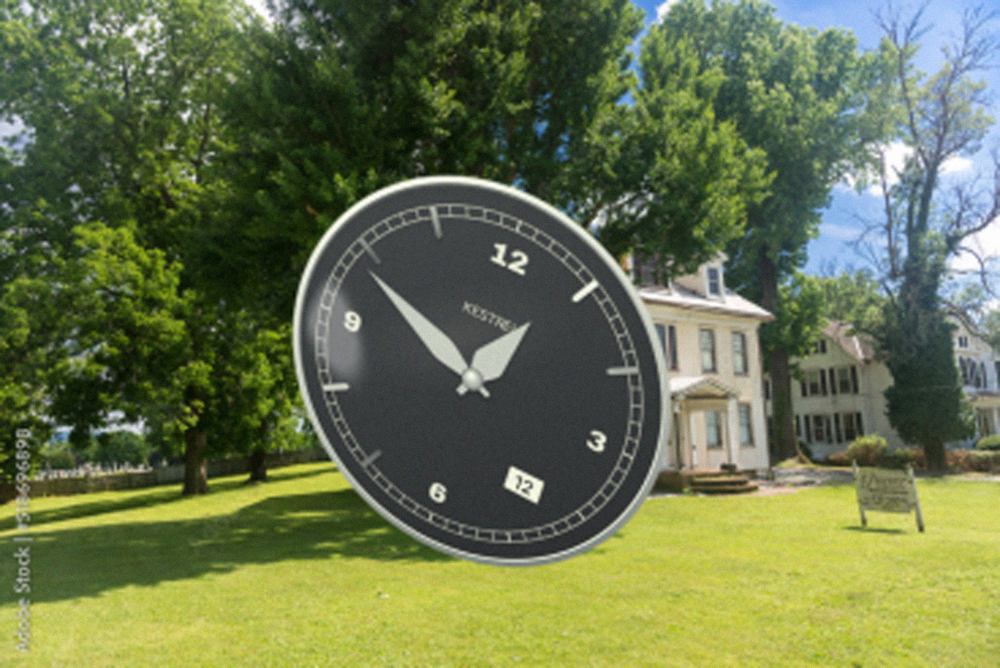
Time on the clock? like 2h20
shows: 12h49
